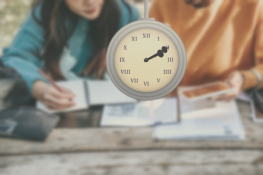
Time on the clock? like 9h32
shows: 2h10
